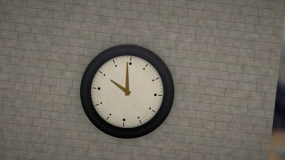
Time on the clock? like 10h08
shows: 9h59
